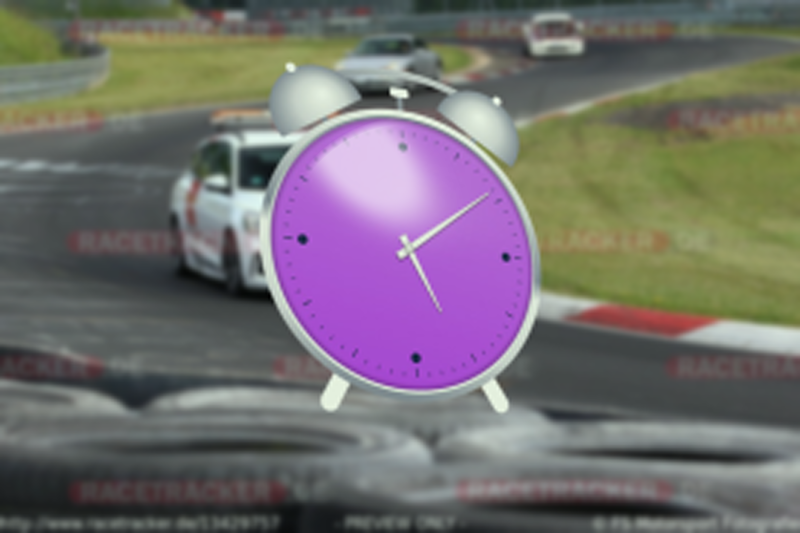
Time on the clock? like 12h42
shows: 5h09
